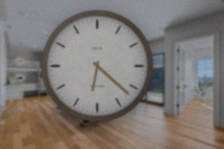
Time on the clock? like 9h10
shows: 6h22
